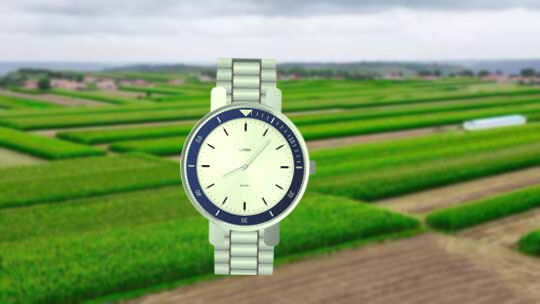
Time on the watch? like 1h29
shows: 8h07
